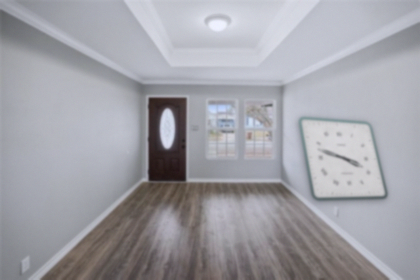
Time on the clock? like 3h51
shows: 3h48
